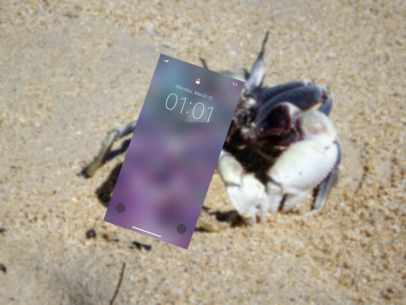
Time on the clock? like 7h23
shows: 1h01
